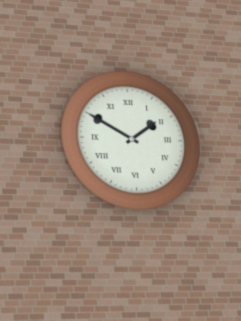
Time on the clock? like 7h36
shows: 1h50
